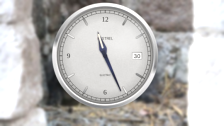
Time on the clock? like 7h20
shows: 11h26
